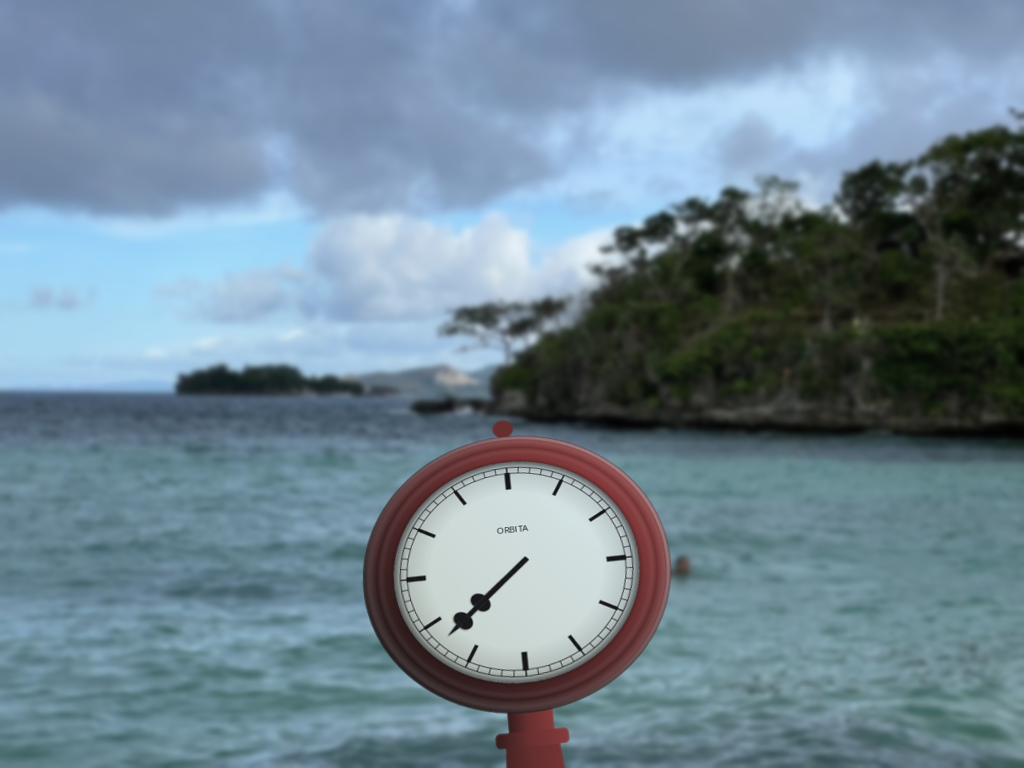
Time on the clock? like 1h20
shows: 7h38
